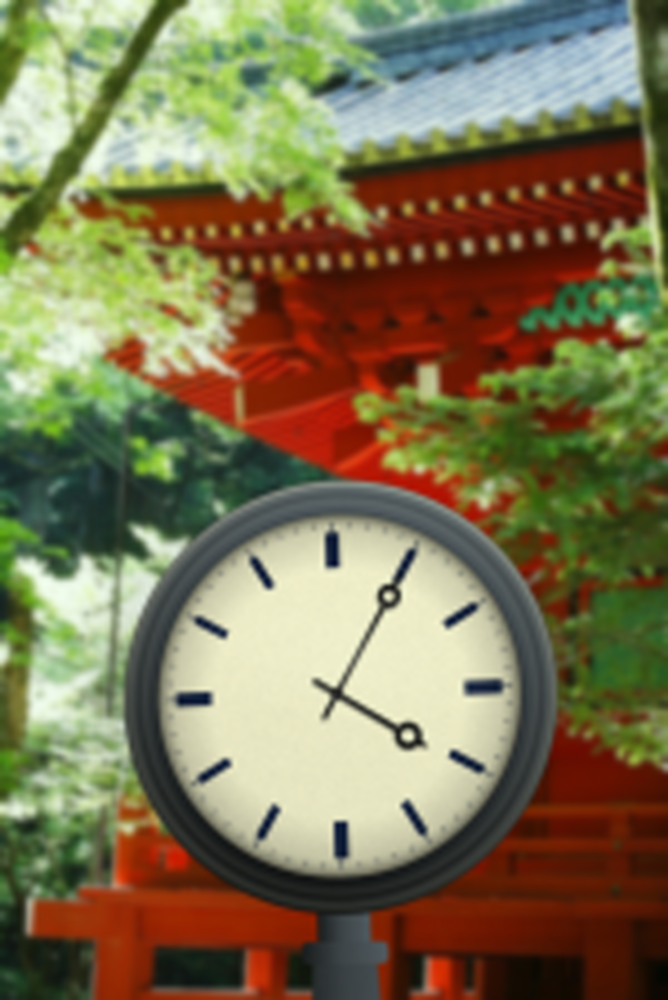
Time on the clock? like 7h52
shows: 4h05
